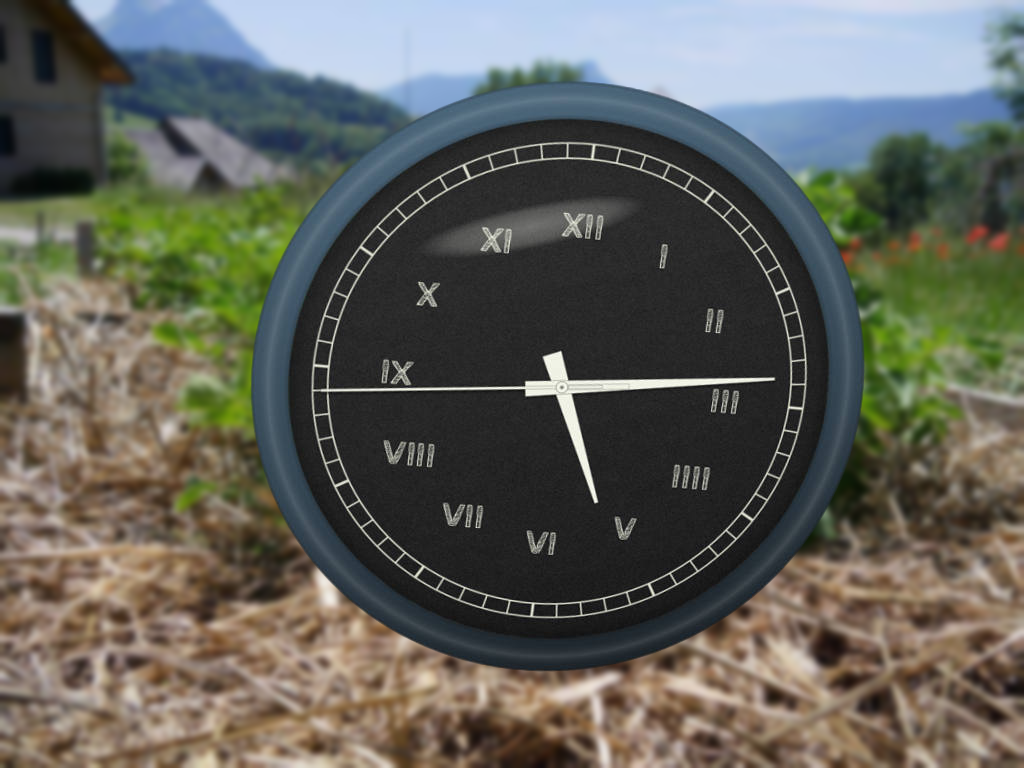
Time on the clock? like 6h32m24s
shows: 5h13m44s
